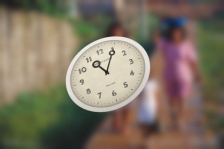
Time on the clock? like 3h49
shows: 11h05
